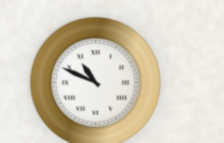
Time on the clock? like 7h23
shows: 10h49
